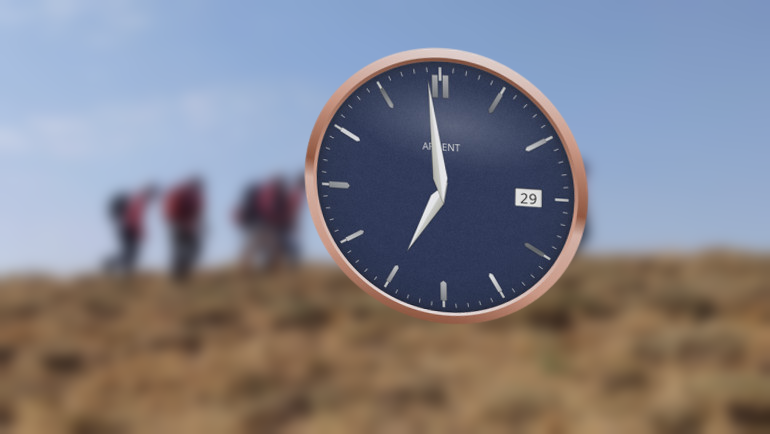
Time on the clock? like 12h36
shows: 6h59
